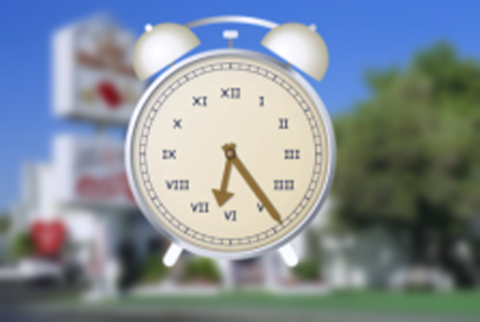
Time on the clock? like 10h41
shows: 6h24
